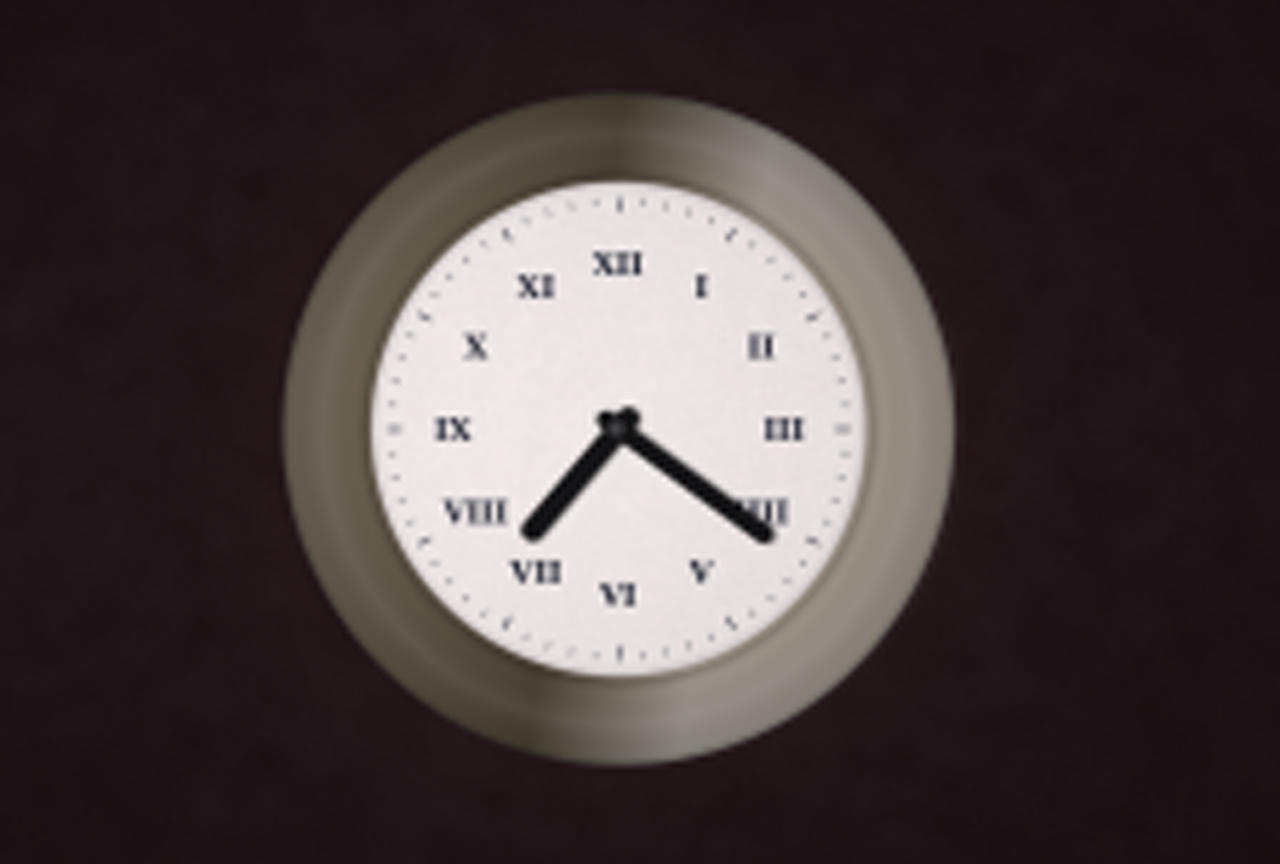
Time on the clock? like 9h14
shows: 7h21
